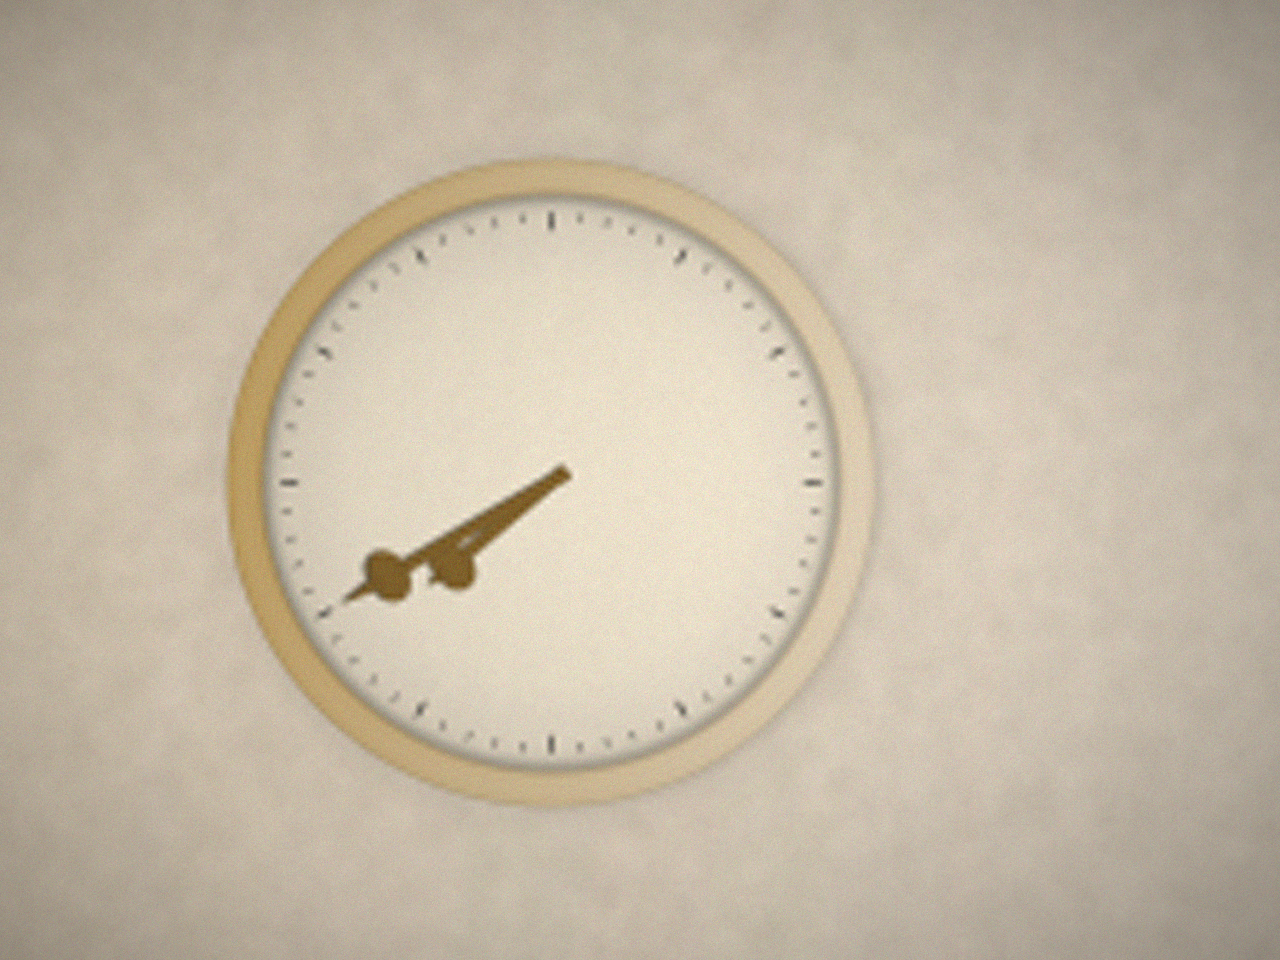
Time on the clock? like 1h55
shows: 7h40
